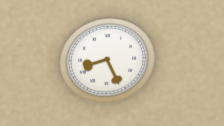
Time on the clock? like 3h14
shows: 8h26
